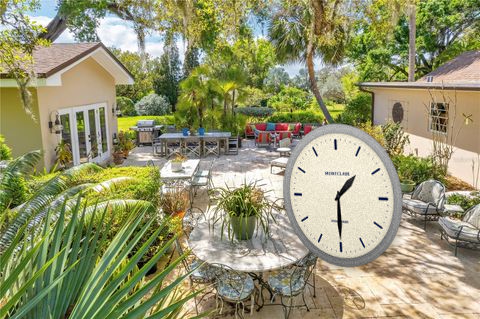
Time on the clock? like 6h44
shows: 1h30
